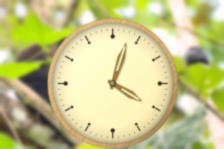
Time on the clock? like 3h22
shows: 4h03
